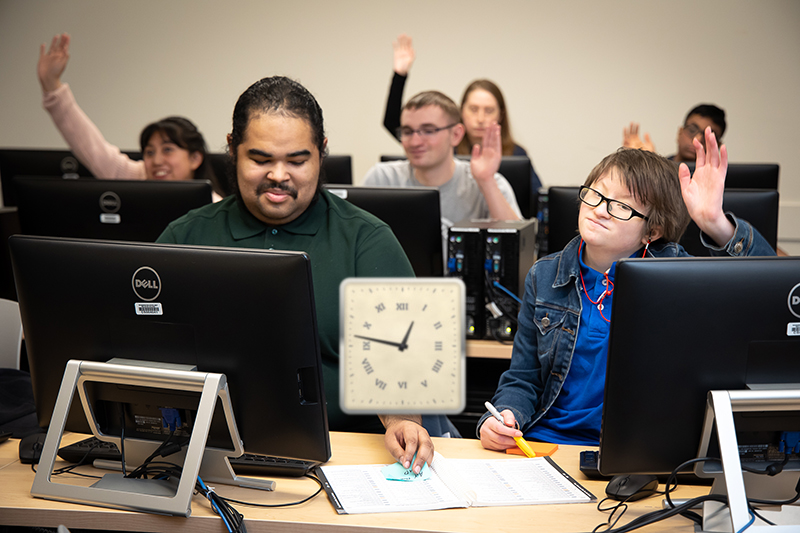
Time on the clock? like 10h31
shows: 12h47
